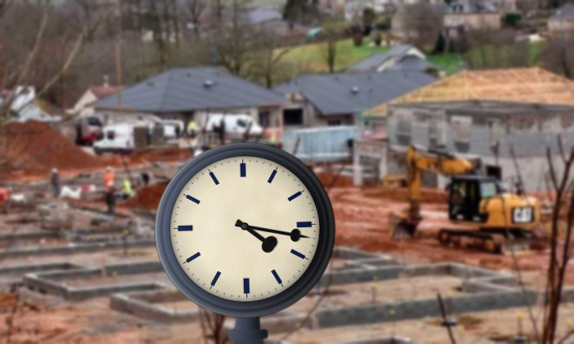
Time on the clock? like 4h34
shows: 4h17
